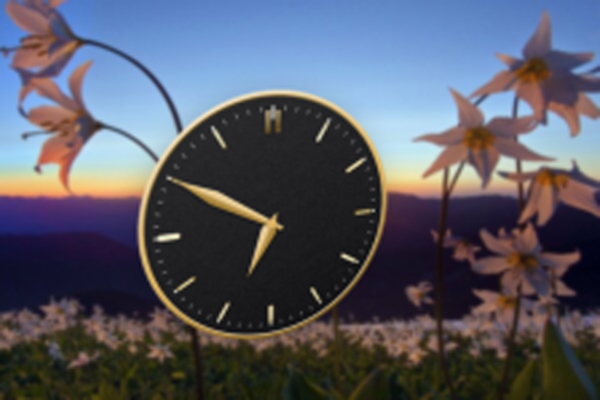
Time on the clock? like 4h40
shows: 6h50
